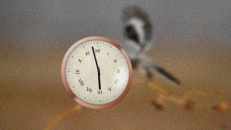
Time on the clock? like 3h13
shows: 5h58
